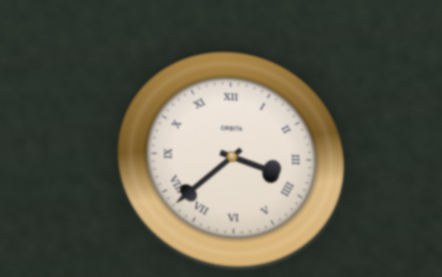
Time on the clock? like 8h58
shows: 3h38
